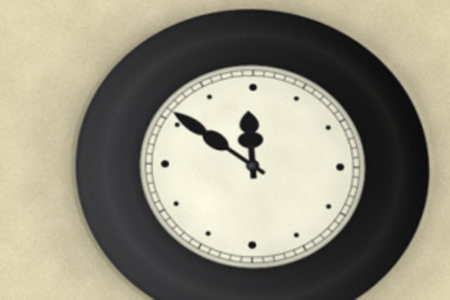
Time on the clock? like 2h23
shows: 11h51
